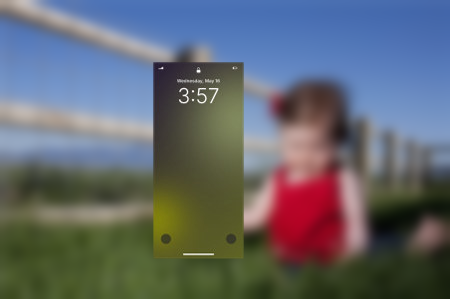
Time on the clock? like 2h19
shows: 3h57
